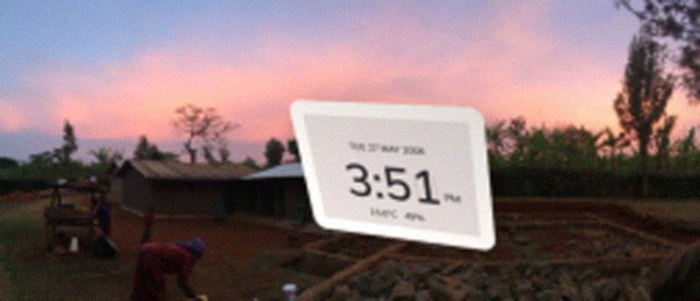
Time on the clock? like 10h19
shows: 3h51
